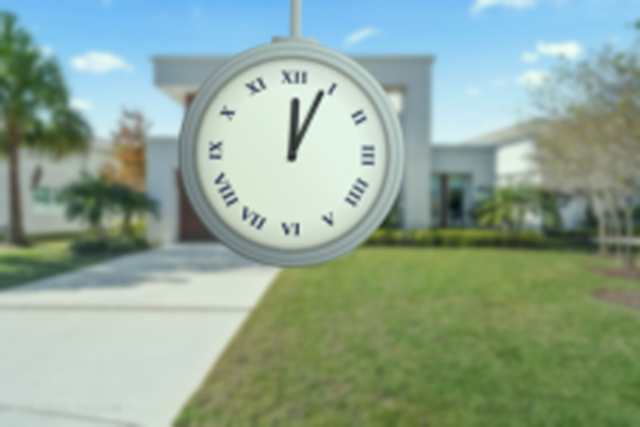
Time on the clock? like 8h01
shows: 12h04
